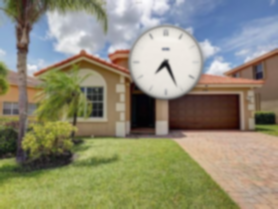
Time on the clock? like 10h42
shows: 7h26
